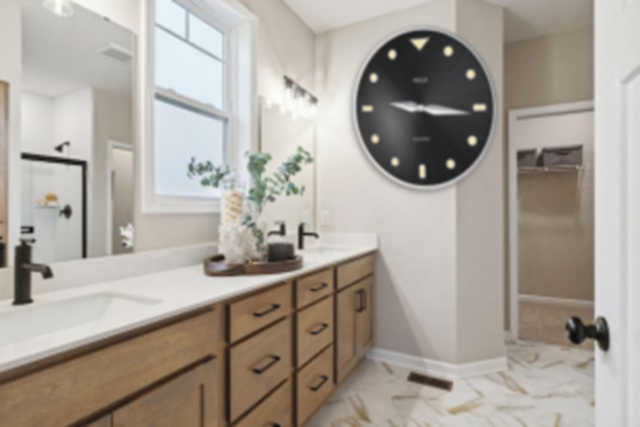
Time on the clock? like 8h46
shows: 9h16
